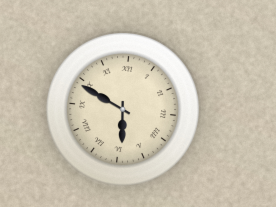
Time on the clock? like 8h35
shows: 5h49
